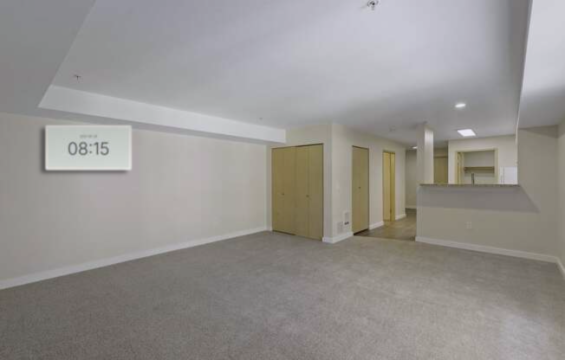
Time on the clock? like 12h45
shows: 8h15
